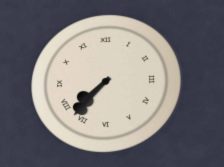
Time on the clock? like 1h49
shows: 7h37
